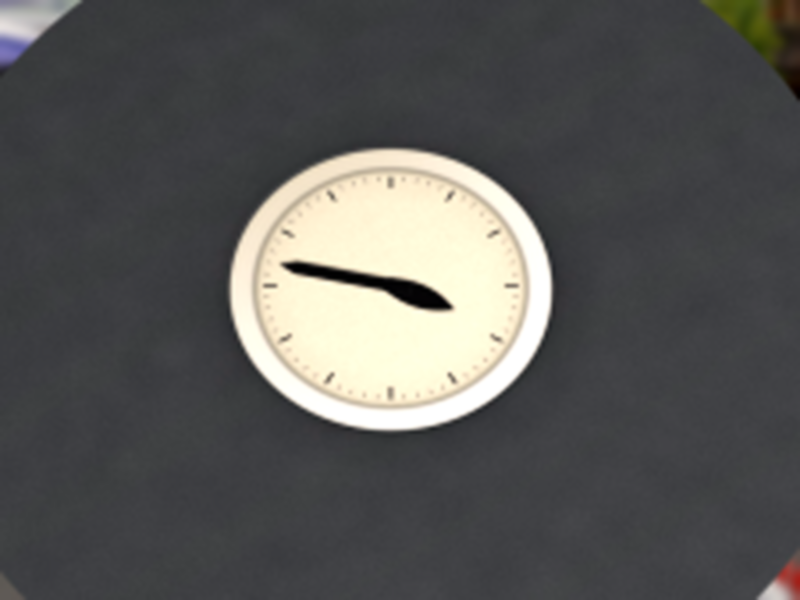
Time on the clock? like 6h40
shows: 3h47
